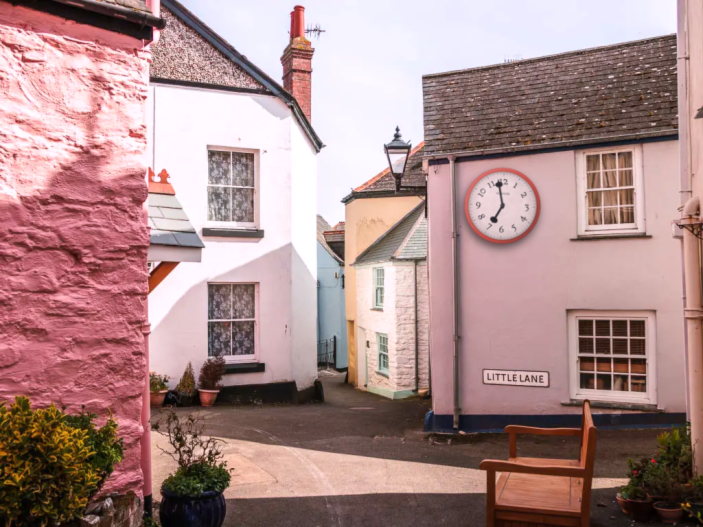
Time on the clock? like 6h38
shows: 6h58
